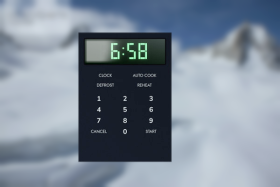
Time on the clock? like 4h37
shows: 6h58
